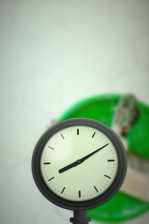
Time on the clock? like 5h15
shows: 8h10
